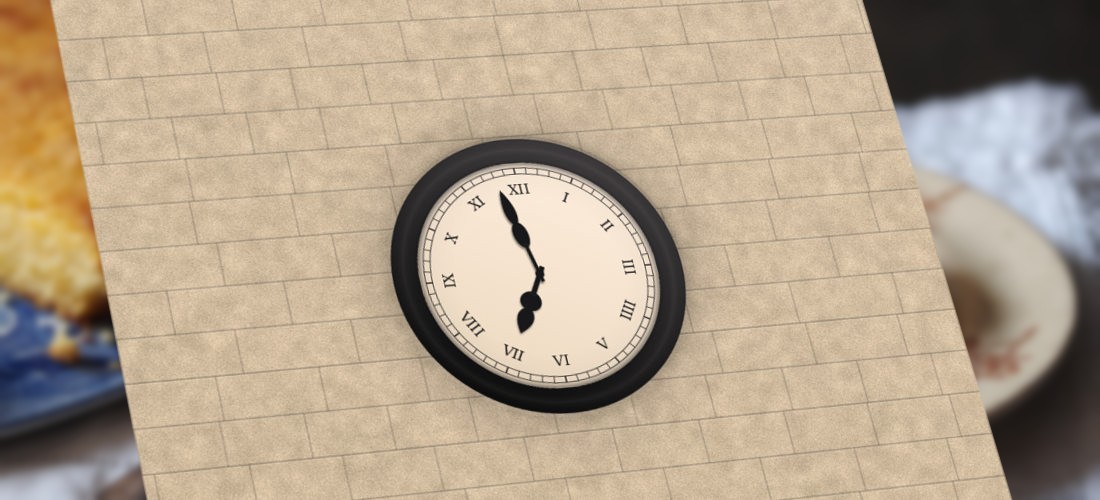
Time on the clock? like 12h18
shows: 6h58
